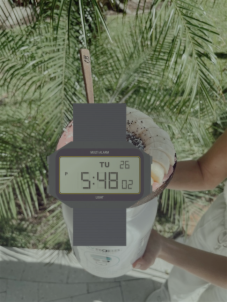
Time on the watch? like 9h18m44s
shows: 5h48m02s
